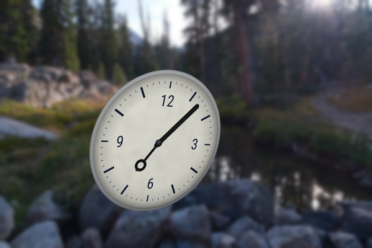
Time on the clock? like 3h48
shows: 7h07
